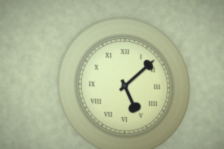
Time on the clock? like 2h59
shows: 5h08
